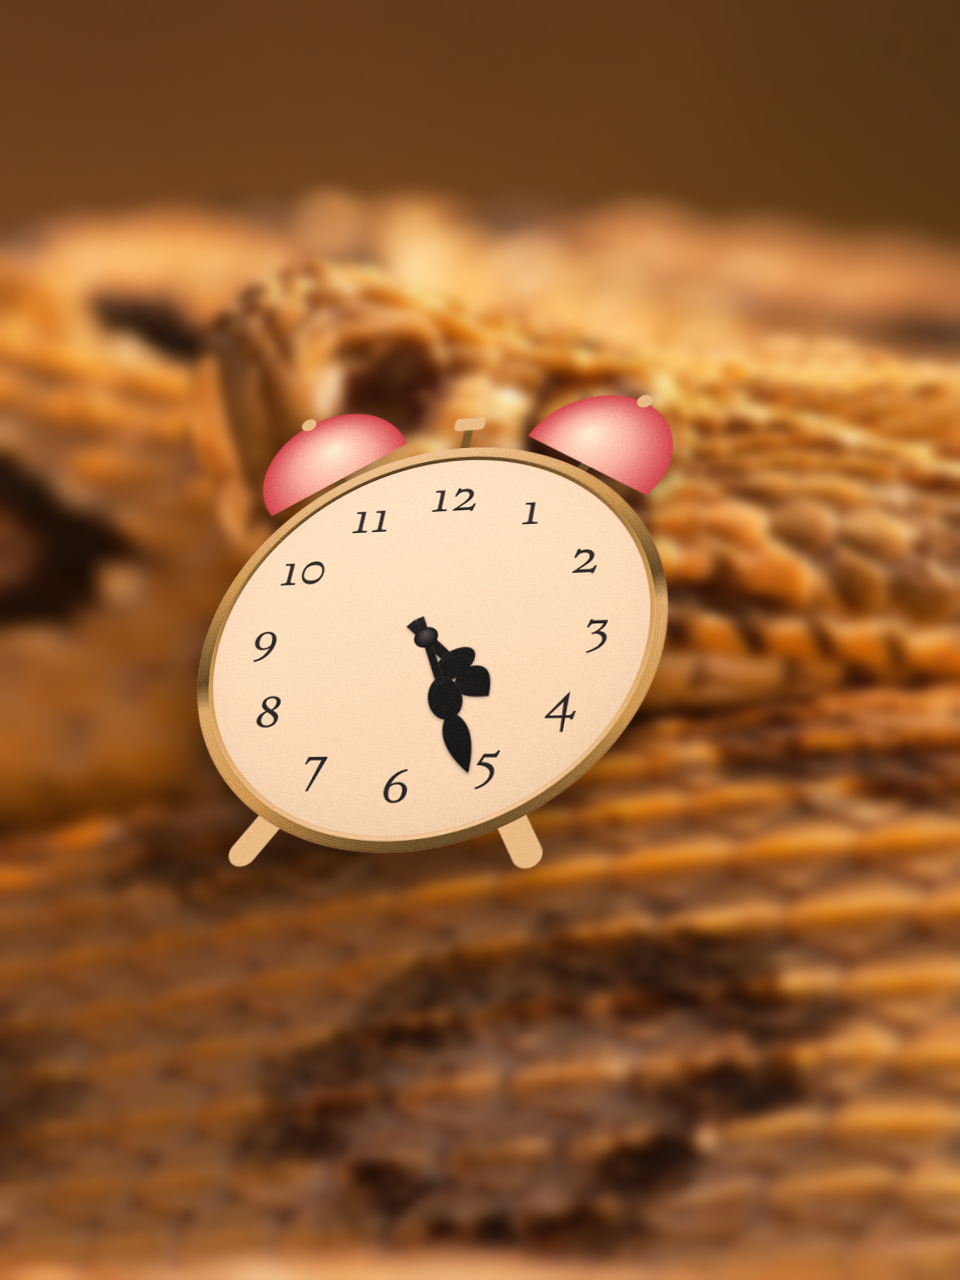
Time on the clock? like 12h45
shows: 4h26
